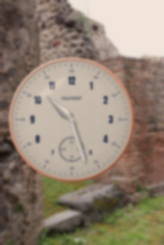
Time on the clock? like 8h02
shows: 10h27
